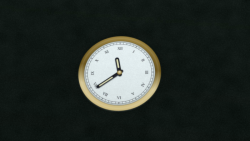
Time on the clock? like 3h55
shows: 11h39
